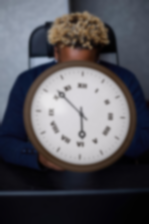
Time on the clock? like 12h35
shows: 5h52
